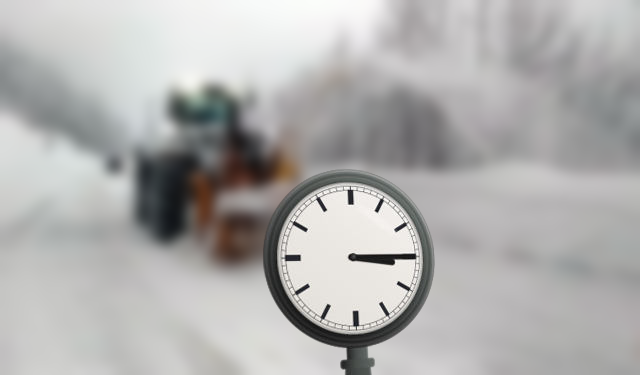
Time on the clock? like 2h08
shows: 3h15
